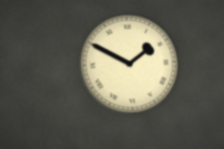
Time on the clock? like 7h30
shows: 1h50
